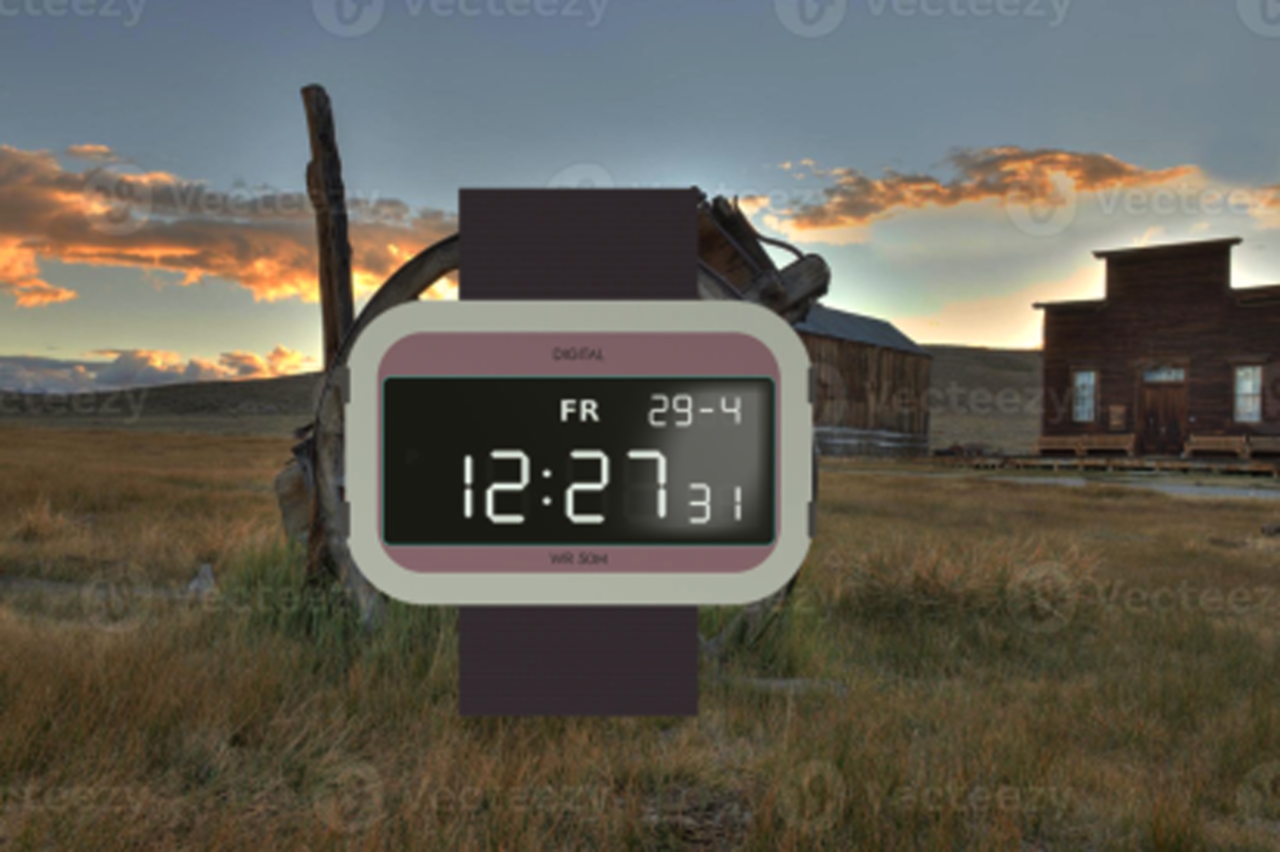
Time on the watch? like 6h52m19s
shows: 12h27m31s
